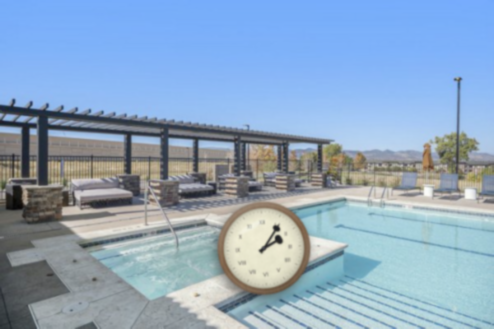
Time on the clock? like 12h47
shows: 2h06
